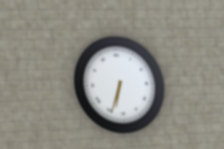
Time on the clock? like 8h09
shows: 6h34
